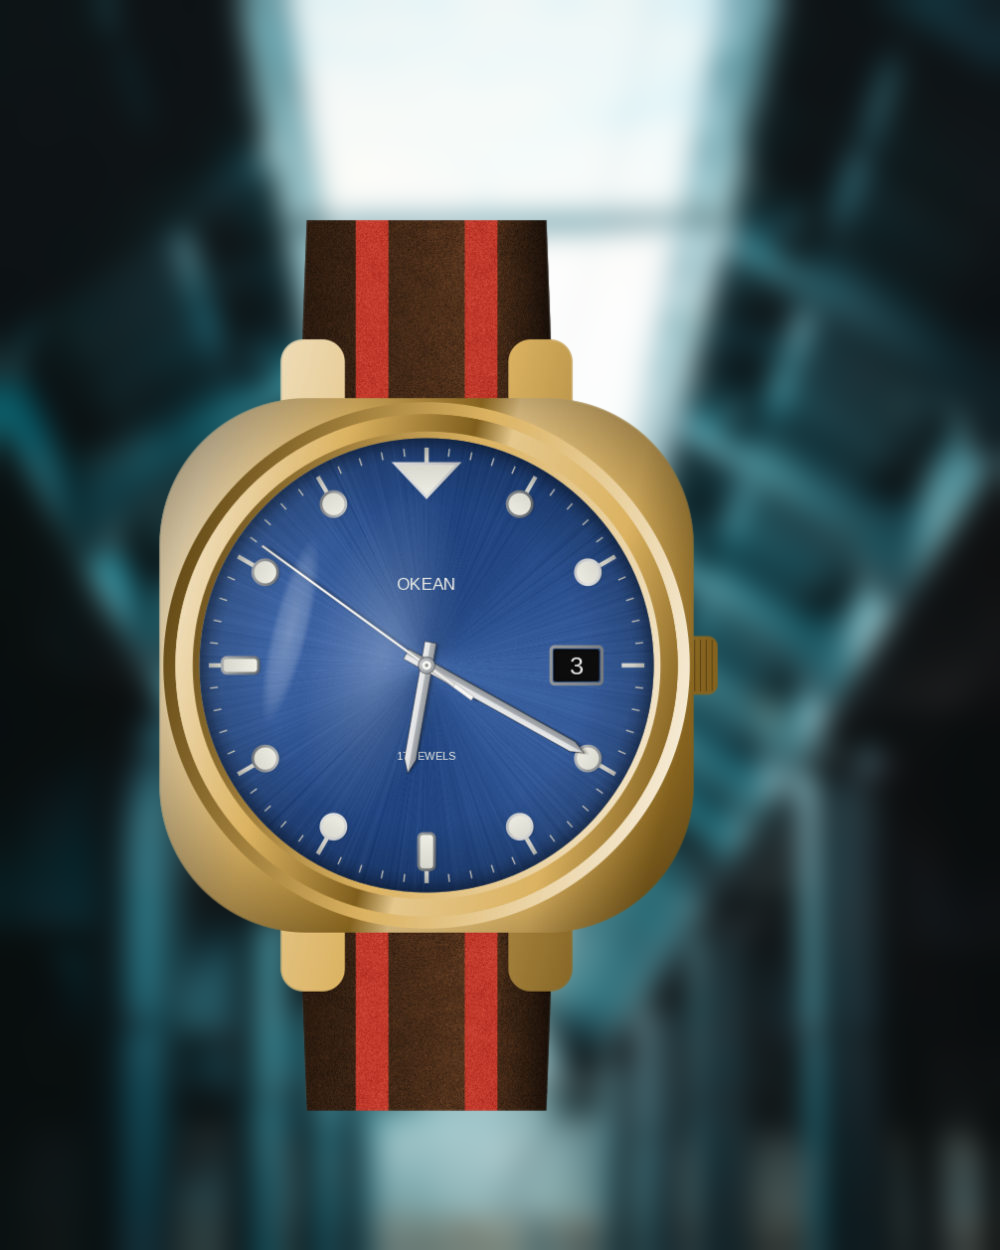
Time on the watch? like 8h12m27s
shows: 6h19m51s
